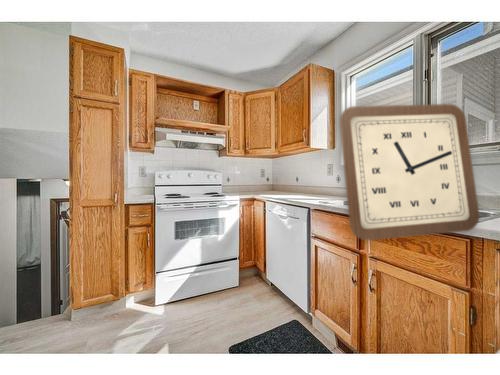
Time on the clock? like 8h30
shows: 11h12
